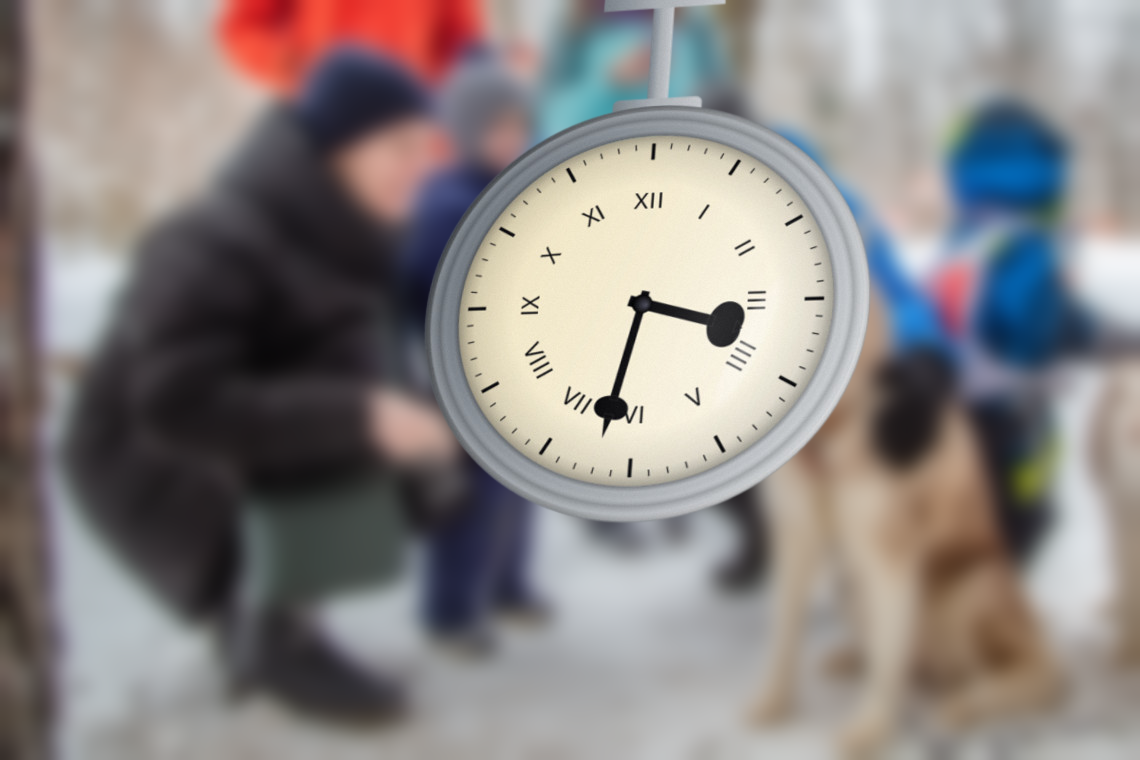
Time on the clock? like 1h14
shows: 3h32
